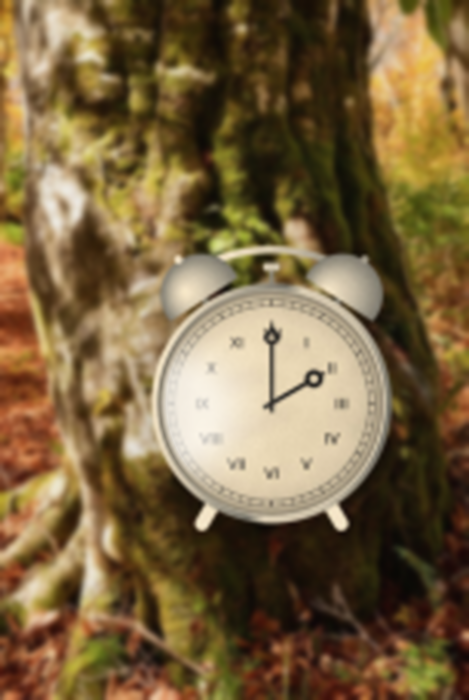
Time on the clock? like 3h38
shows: 2h00
